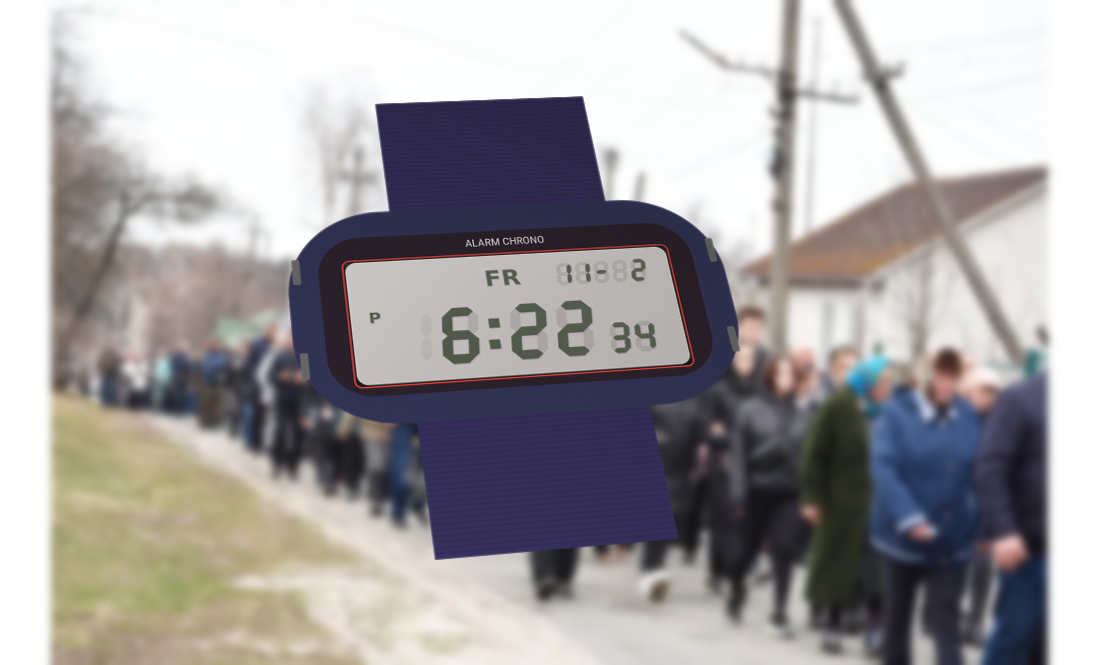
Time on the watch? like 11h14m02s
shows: 6h22m34s
